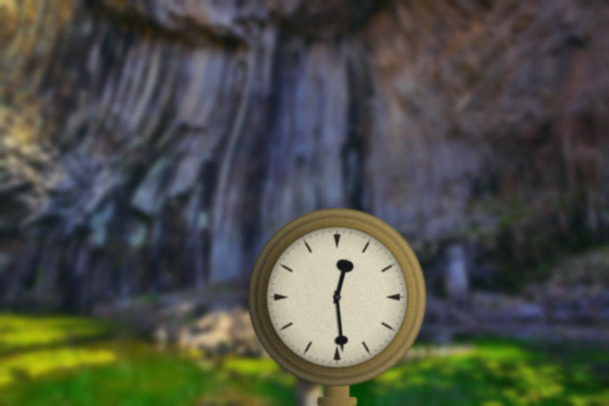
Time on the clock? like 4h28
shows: 12h29
